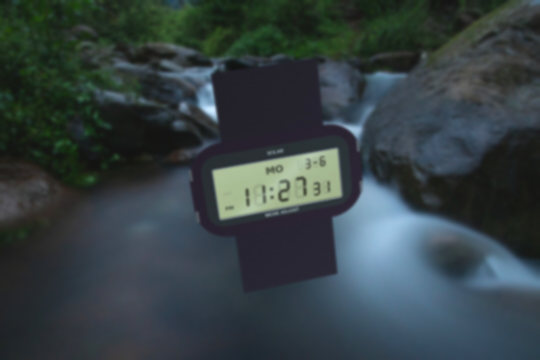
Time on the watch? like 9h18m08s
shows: 11h27m31s
